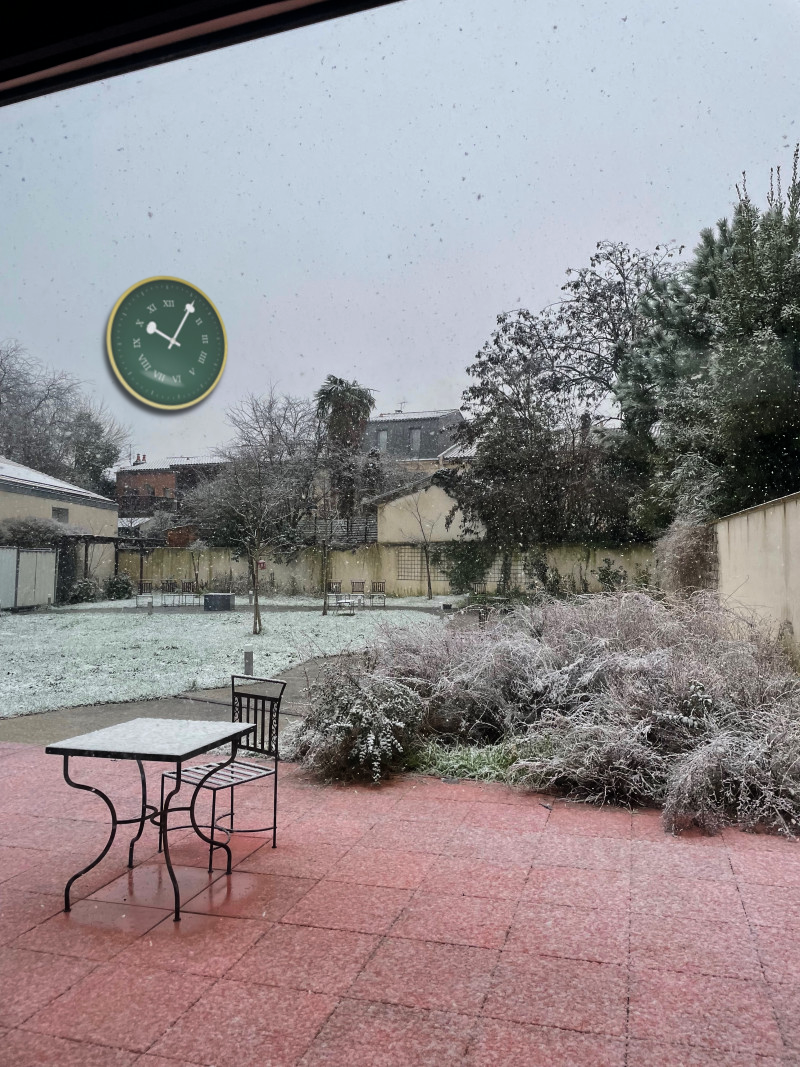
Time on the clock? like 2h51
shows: 10h06
